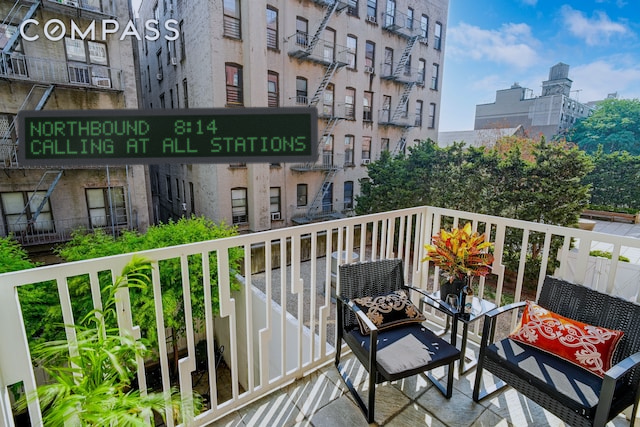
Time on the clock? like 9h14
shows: 8h14
